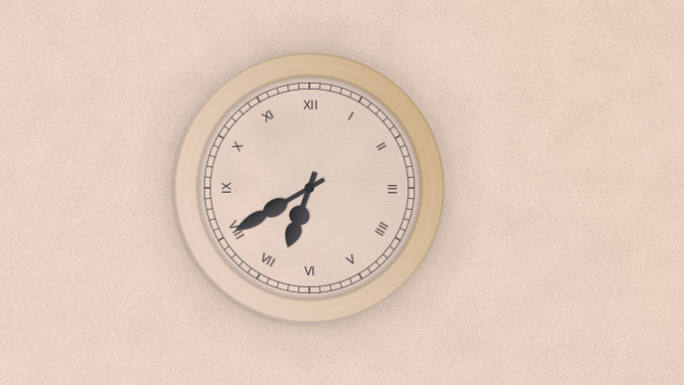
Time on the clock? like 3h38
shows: 6h40
